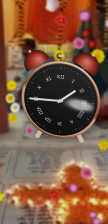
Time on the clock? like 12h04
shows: 1h45
